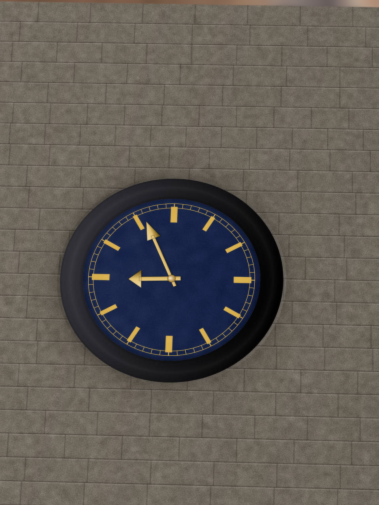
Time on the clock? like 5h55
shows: 8h56
